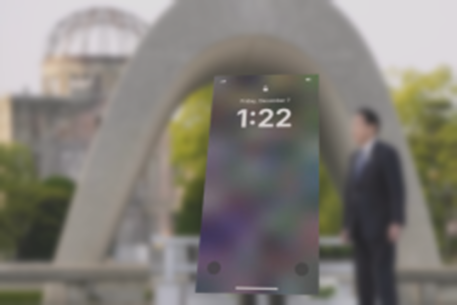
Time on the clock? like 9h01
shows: 1h22
